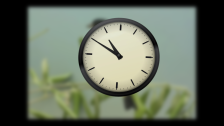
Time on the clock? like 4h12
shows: 10h50
